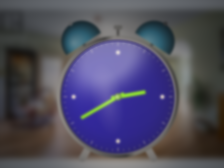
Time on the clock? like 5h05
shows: 2h40
